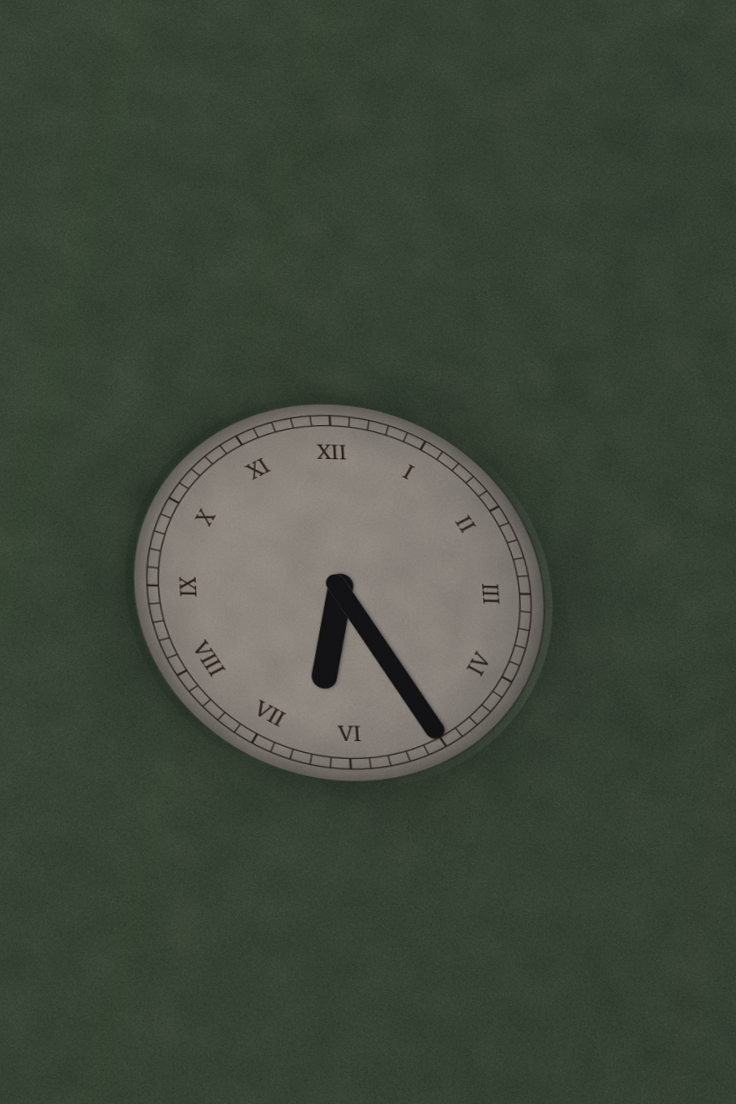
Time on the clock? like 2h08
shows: 6h25
